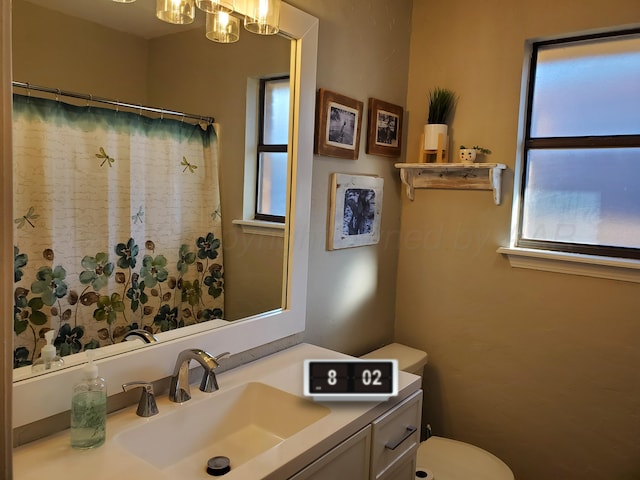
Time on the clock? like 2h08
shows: 8h02
